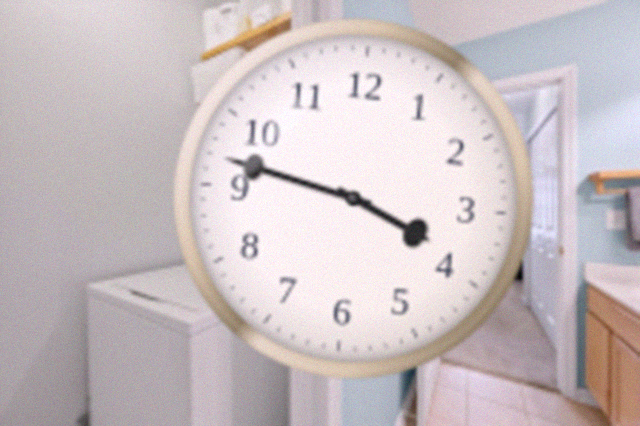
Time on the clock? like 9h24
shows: 3h47
